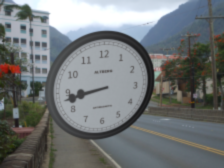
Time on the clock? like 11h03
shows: 8h43
